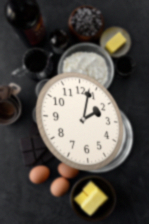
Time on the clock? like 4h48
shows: 2h03
